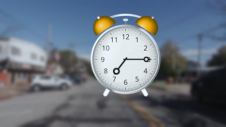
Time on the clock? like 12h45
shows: 7h15
